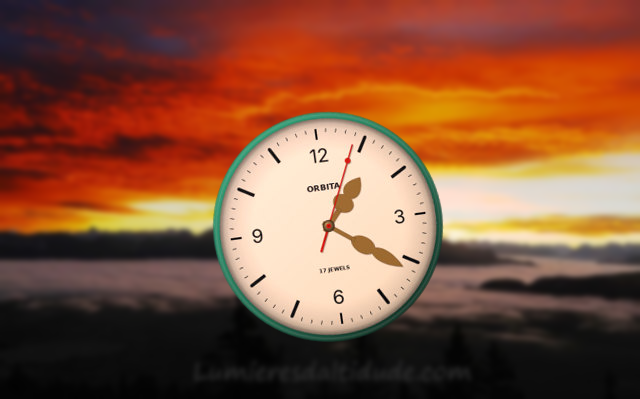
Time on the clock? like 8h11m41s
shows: 1h21m04s
